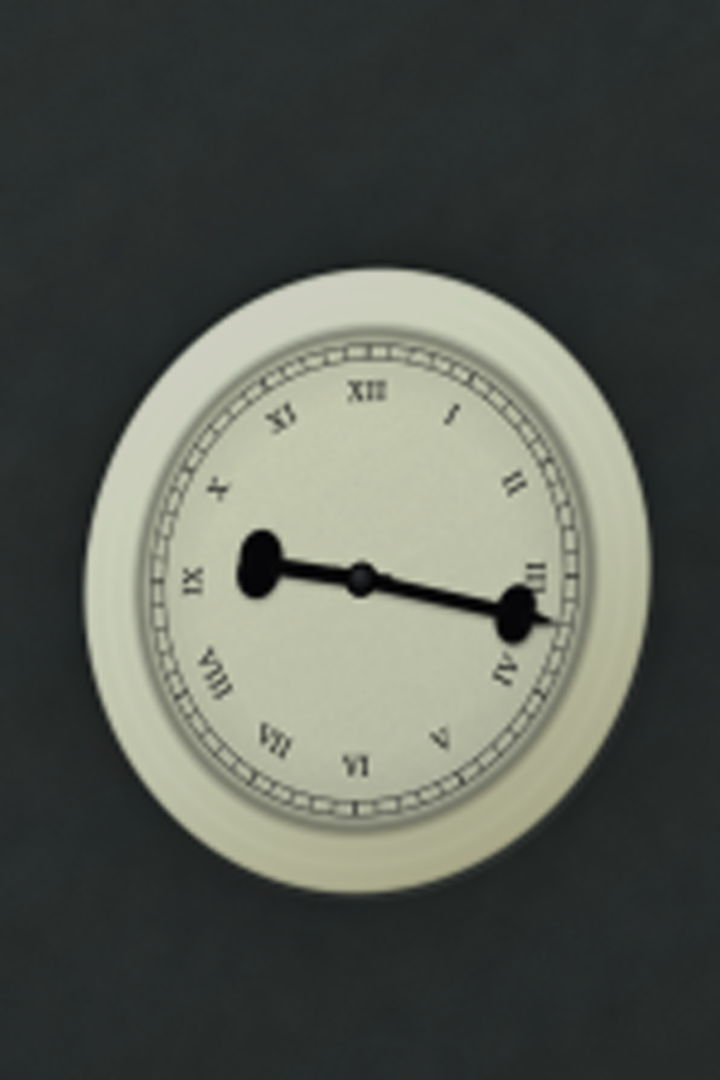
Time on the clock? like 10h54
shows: 9h17
